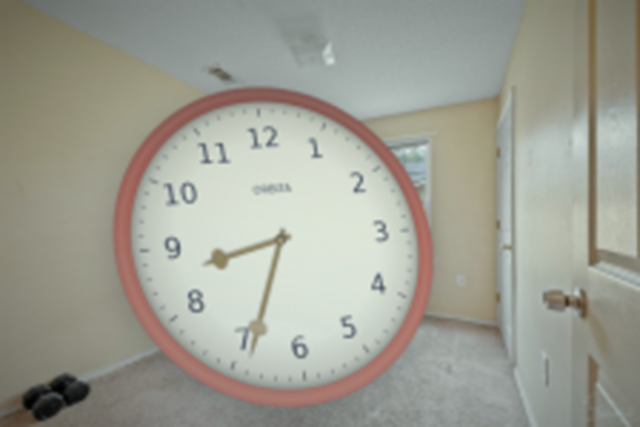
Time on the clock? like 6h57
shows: 8h34
